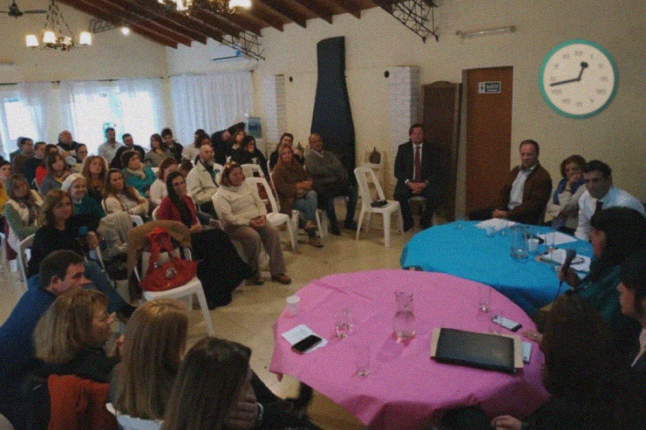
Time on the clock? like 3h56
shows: 12h43
